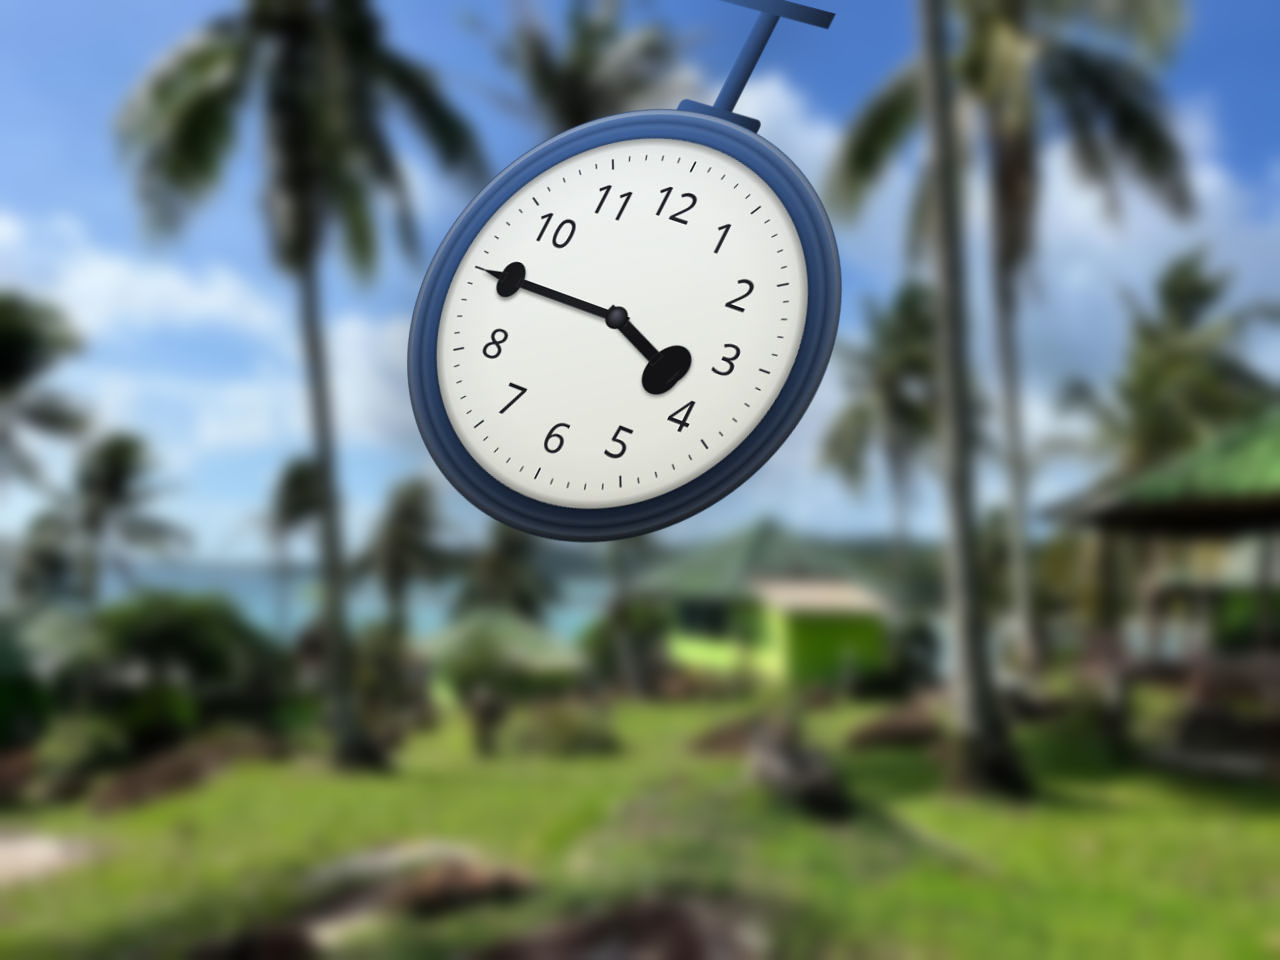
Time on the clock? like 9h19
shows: 3h45
